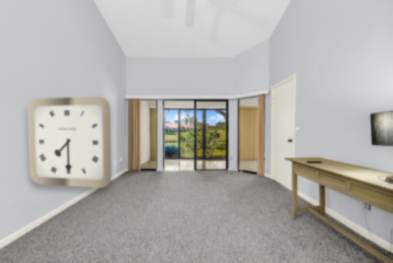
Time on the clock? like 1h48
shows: 7h30
